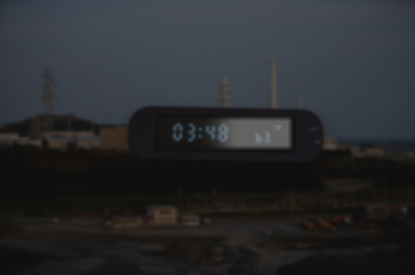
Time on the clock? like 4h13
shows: 3h48
